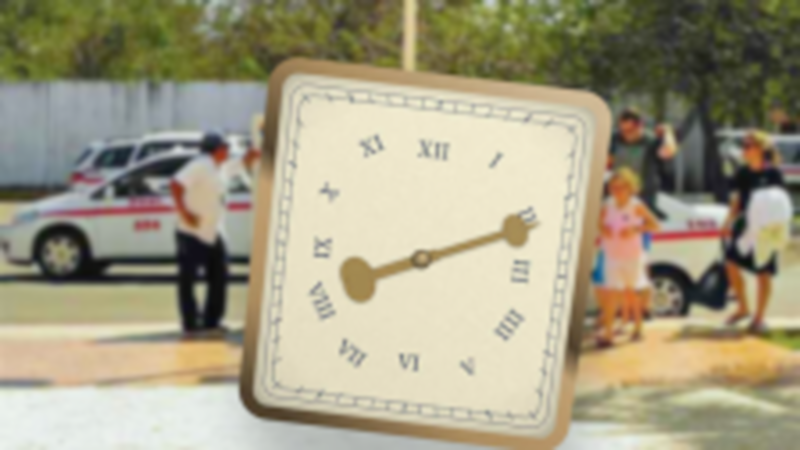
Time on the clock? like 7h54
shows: 8h11
